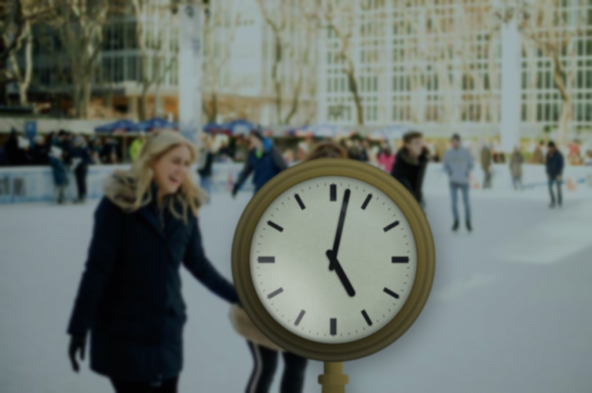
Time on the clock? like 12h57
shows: 5h02
